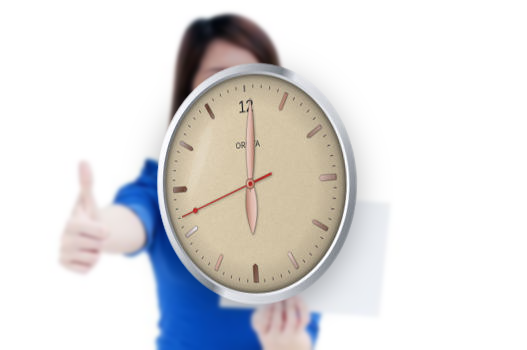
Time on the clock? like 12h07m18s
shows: 6h00m42s
